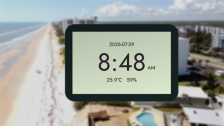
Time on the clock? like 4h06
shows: 8h48
